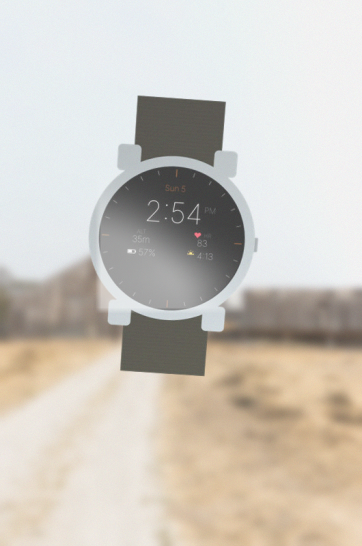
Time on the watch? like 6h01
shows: 2h54
